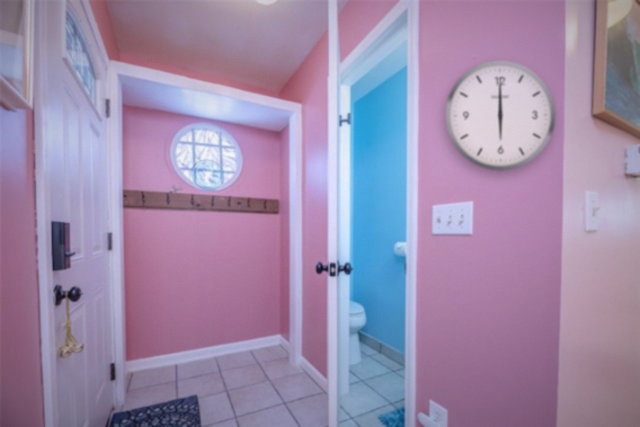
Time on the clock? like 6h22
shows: 6h00
